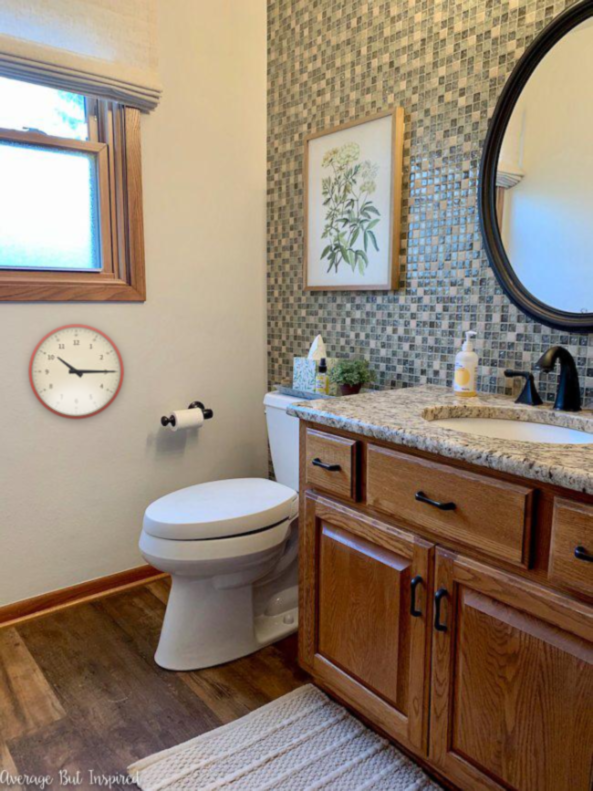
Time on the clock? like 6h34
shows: 10h15
